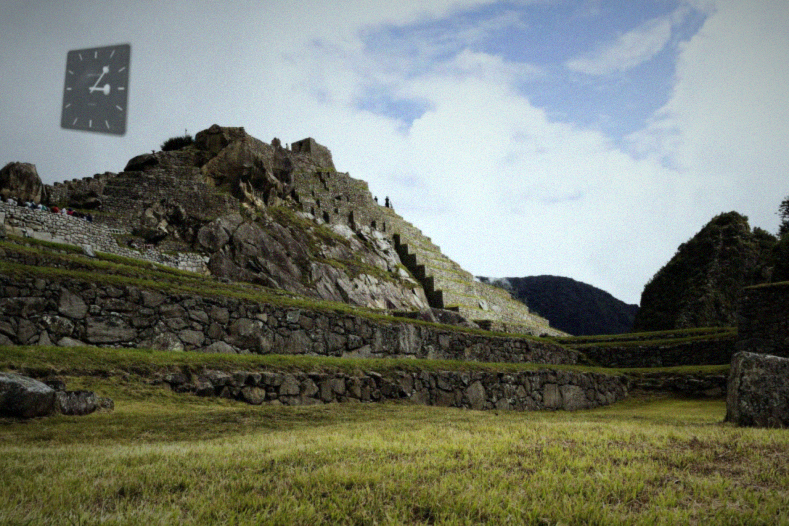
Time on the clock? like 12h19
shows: 3h06
